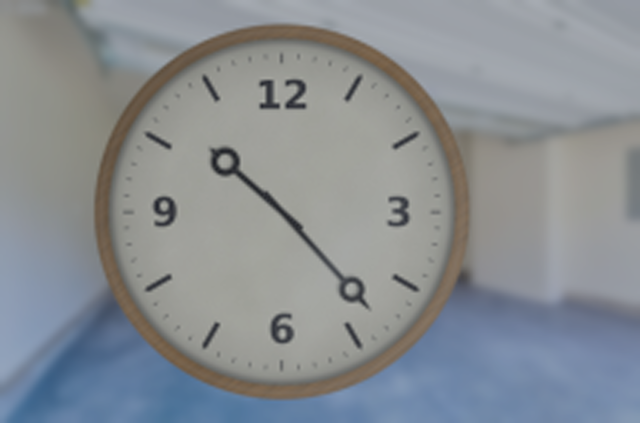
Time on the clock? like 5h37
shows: 10h23
